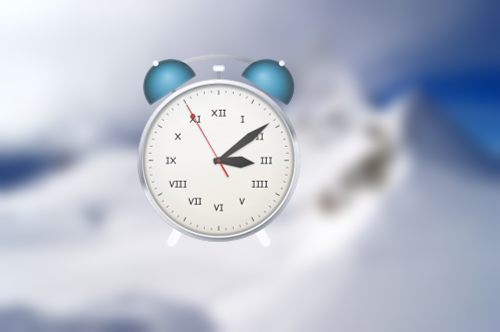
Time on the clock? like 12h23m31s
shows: 3h08m55s
